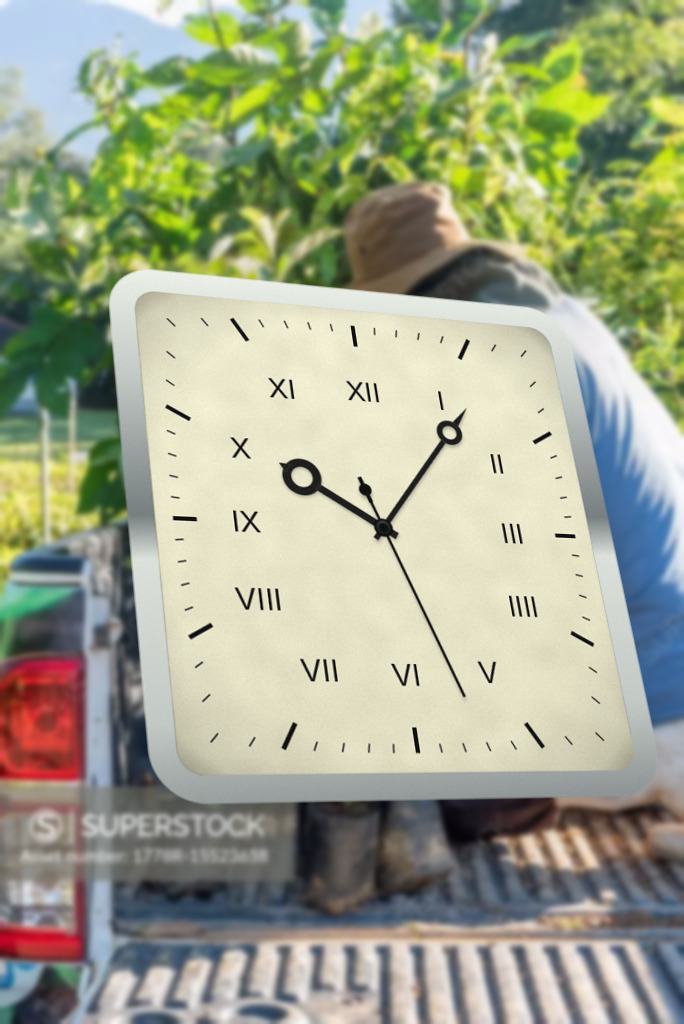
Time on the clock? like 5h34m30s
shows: 10h06m27s
